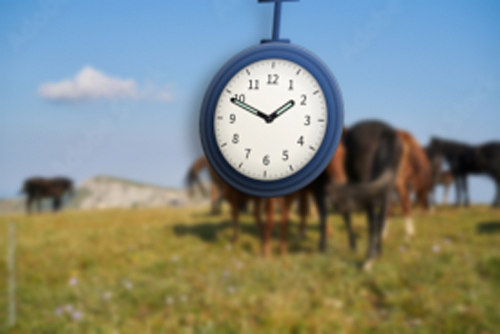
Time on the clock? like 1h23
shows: 1h49
